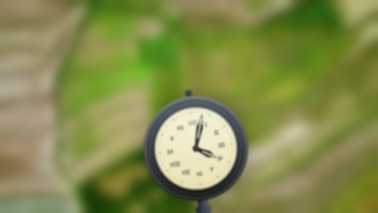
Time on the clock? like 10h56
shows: 4h03
